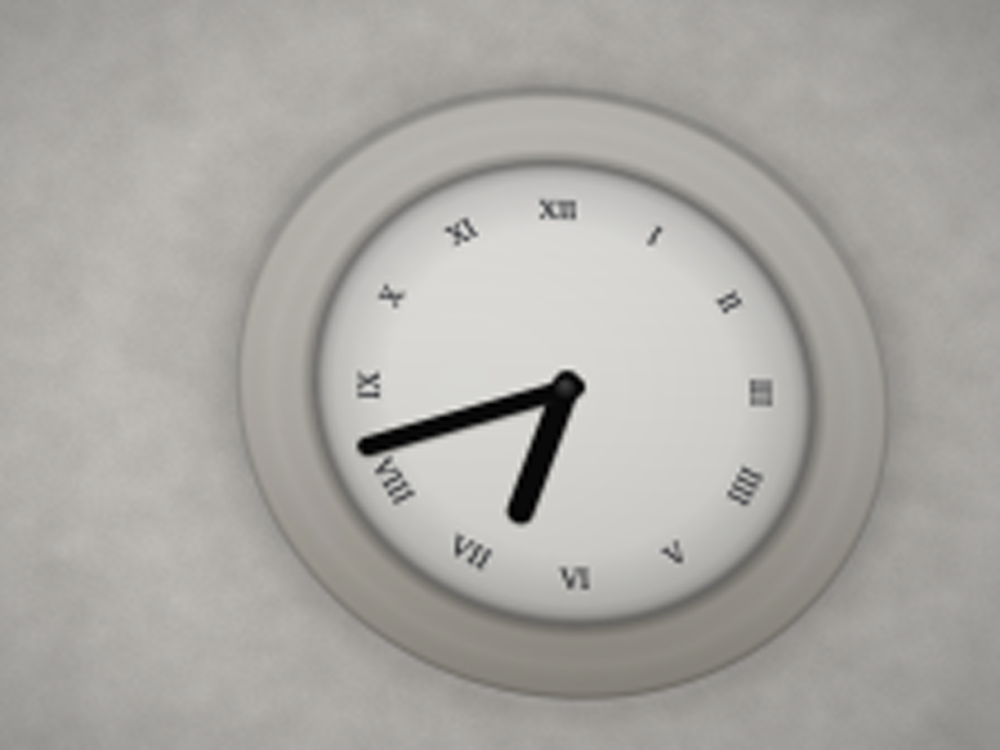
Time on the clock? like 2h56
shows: 6h42
